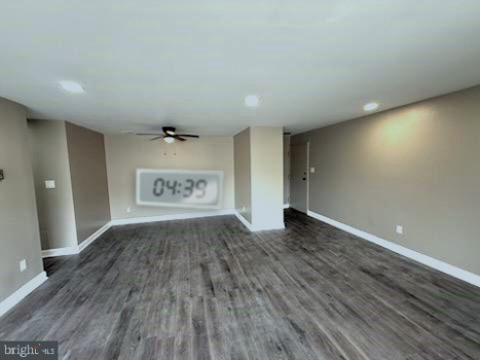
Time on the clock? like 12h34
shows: 4h39
